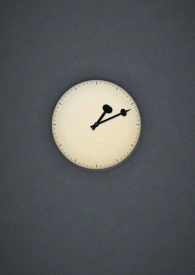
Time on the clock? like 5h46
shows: 1h11
